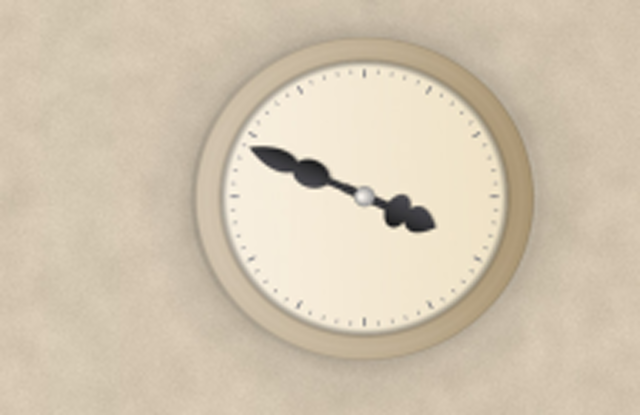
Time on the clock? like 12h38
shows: 3h49
